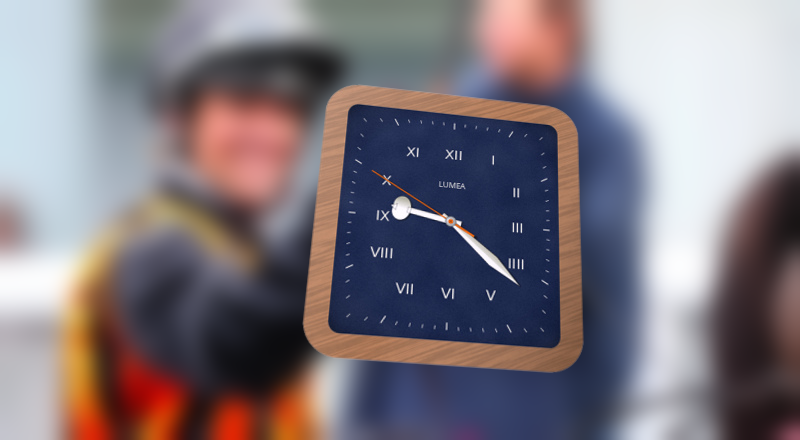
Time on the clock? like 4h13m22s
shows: 9h21m50s
